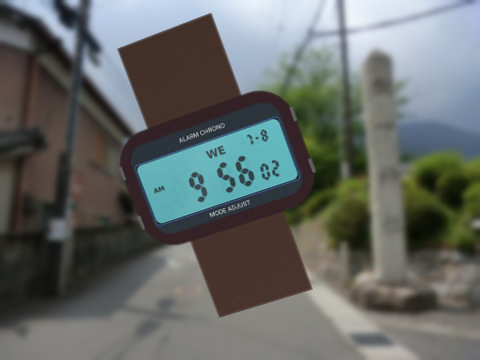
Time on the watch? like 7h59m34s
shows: 9h56m02s
